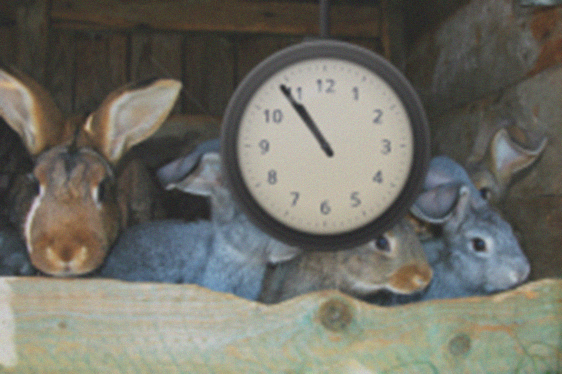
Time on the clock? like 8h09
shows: 10h54
